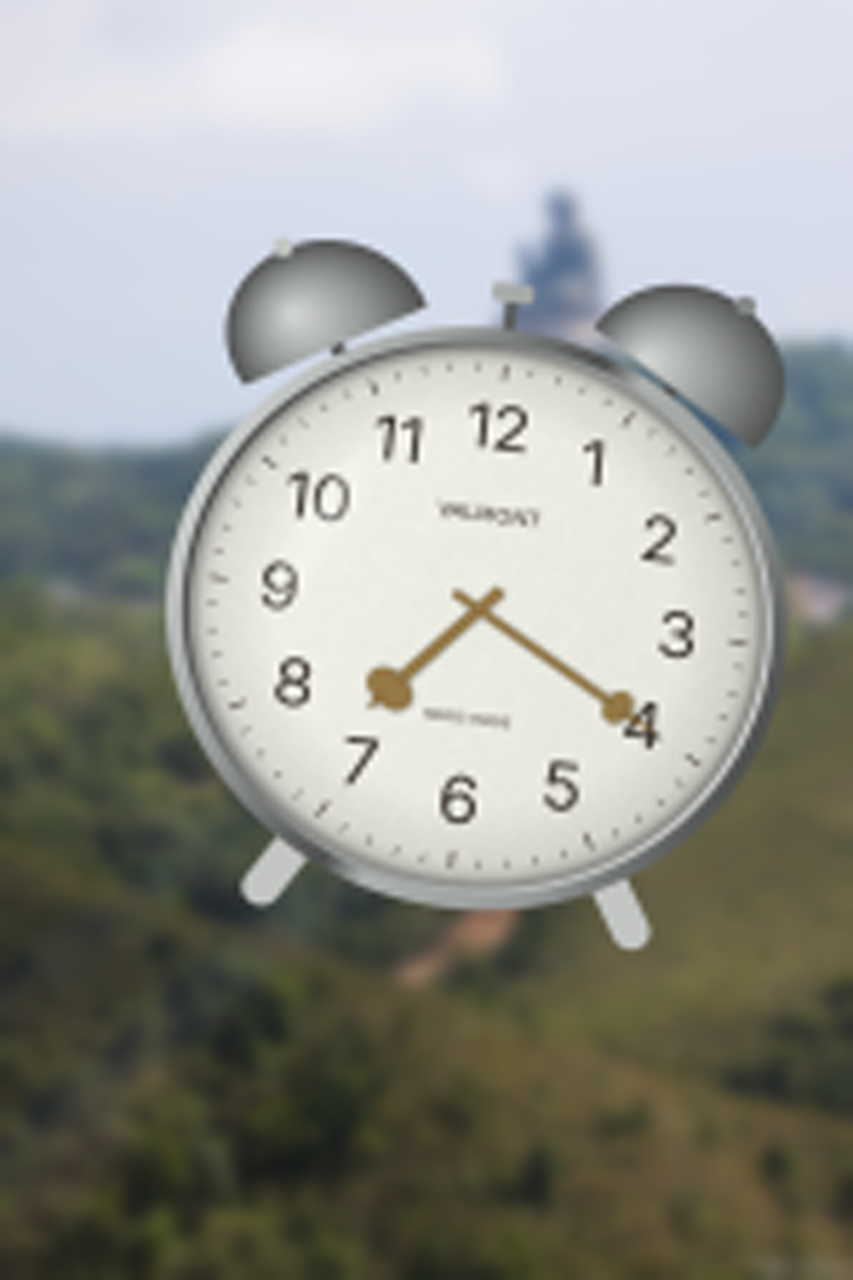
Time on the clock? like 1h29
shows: 7h20
